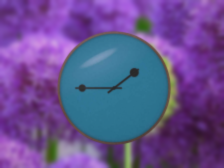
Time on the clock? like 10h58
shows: 1h45
